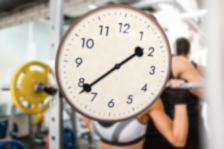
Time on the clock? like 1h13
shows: 1h38
